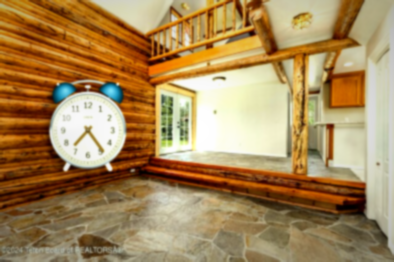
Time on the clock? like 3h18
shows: 7h24
